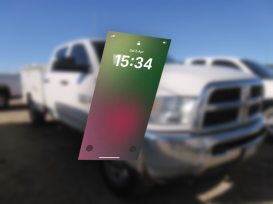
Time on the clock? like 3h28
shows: 15h34
